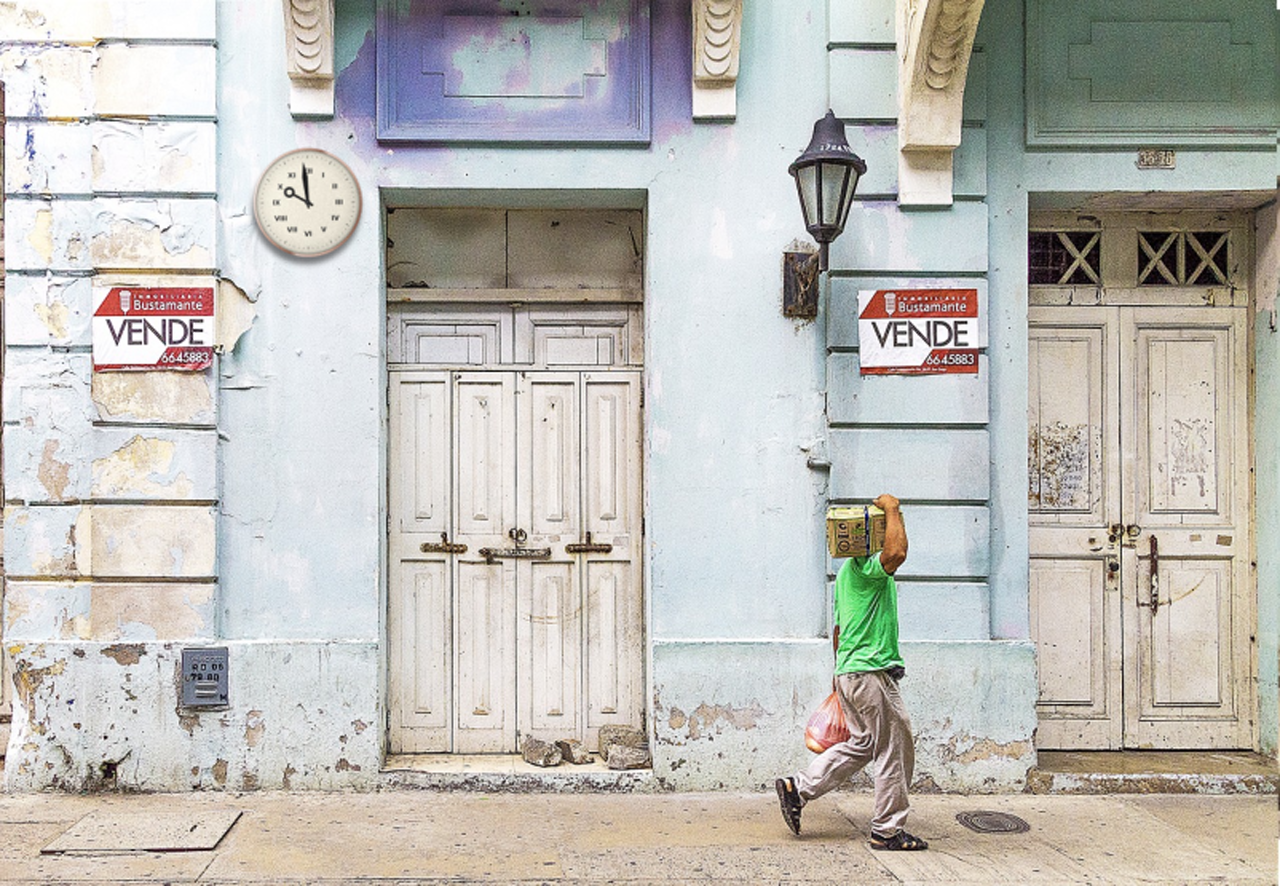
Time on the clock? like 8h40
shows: 9h59
